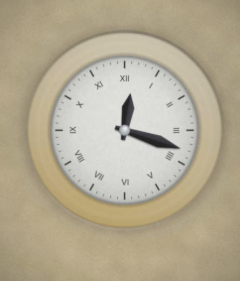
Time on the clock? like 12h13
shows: 12h18
